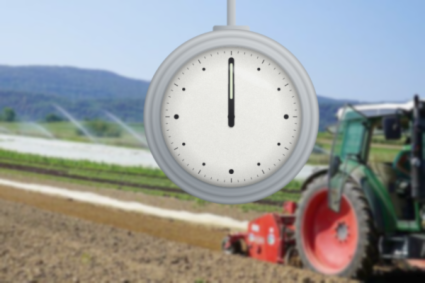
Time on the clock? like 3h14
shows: 12h00
